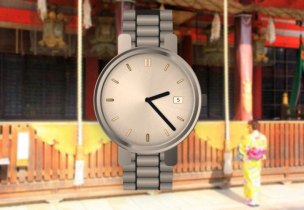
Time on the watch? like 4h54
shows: 2h23
